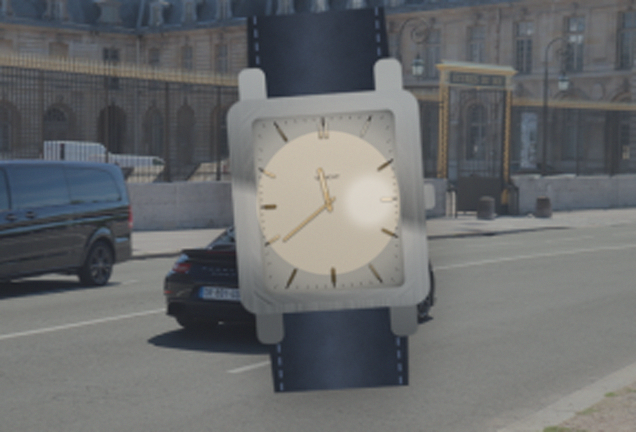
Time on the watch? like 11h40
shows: 11h39
